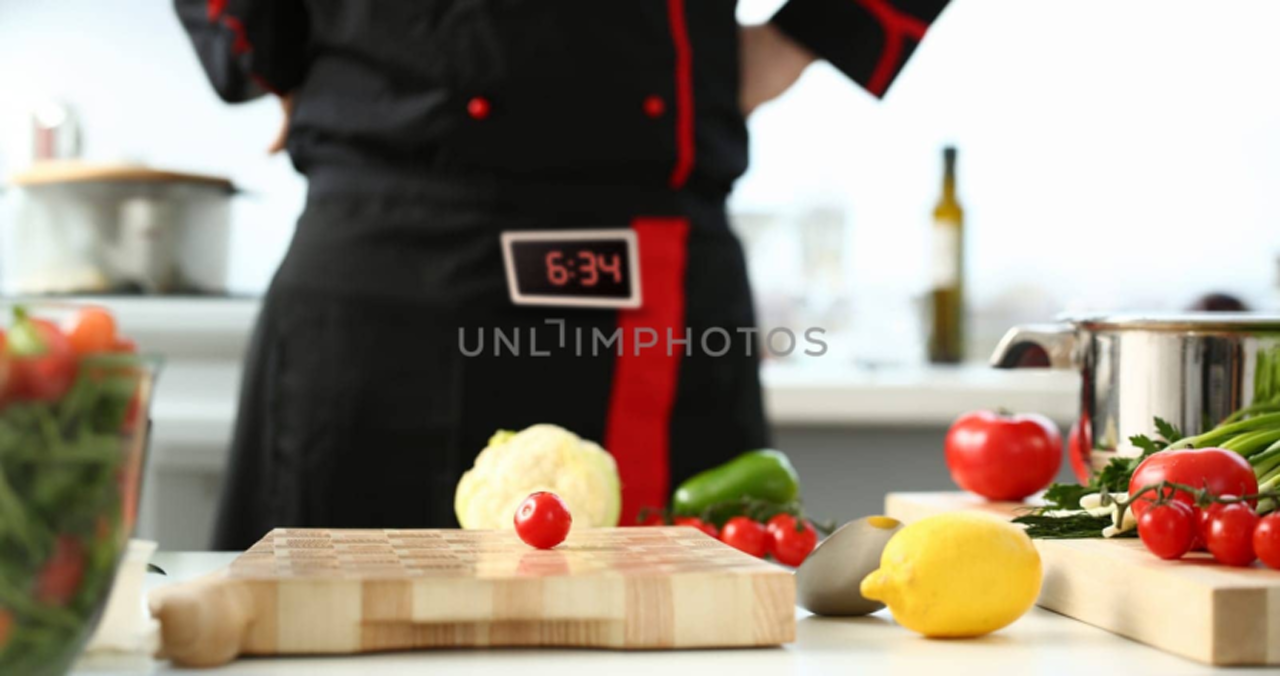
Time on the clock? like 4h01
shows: 6h34
